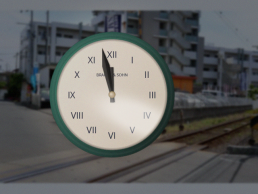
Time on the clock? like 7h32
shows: 11h58
